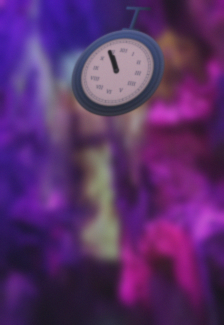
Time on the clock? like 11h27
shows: 10h54
